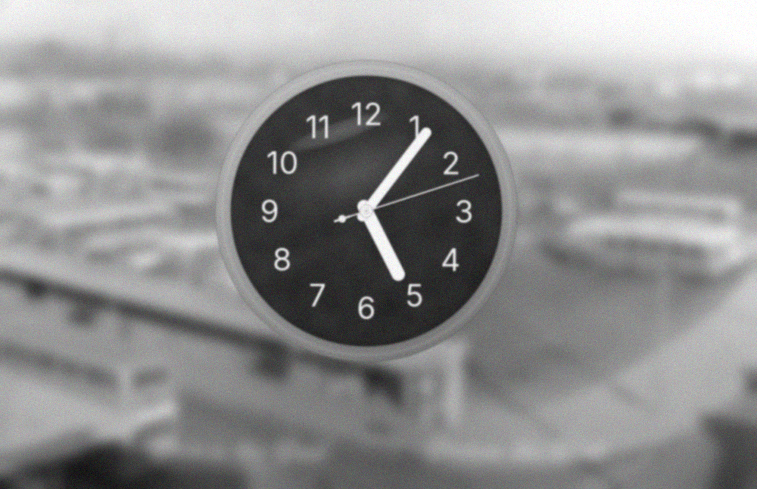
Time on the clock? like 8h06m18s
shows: 5h06m12s
